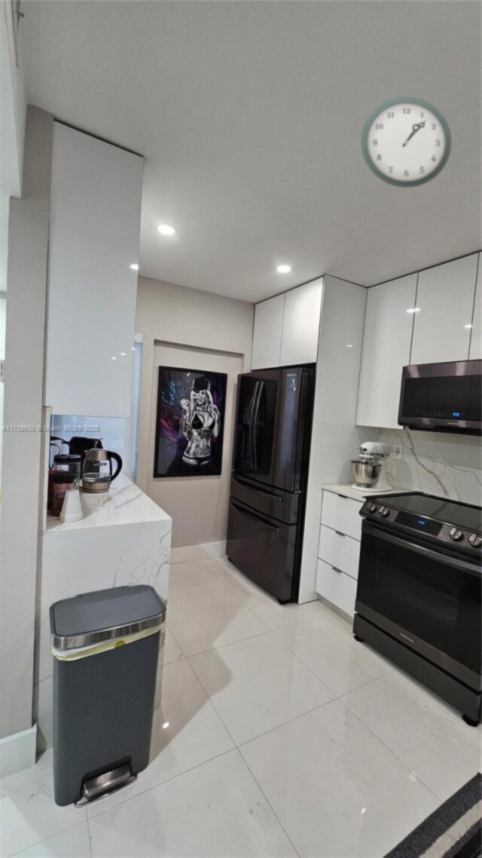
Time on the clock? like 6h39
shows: 1h07
